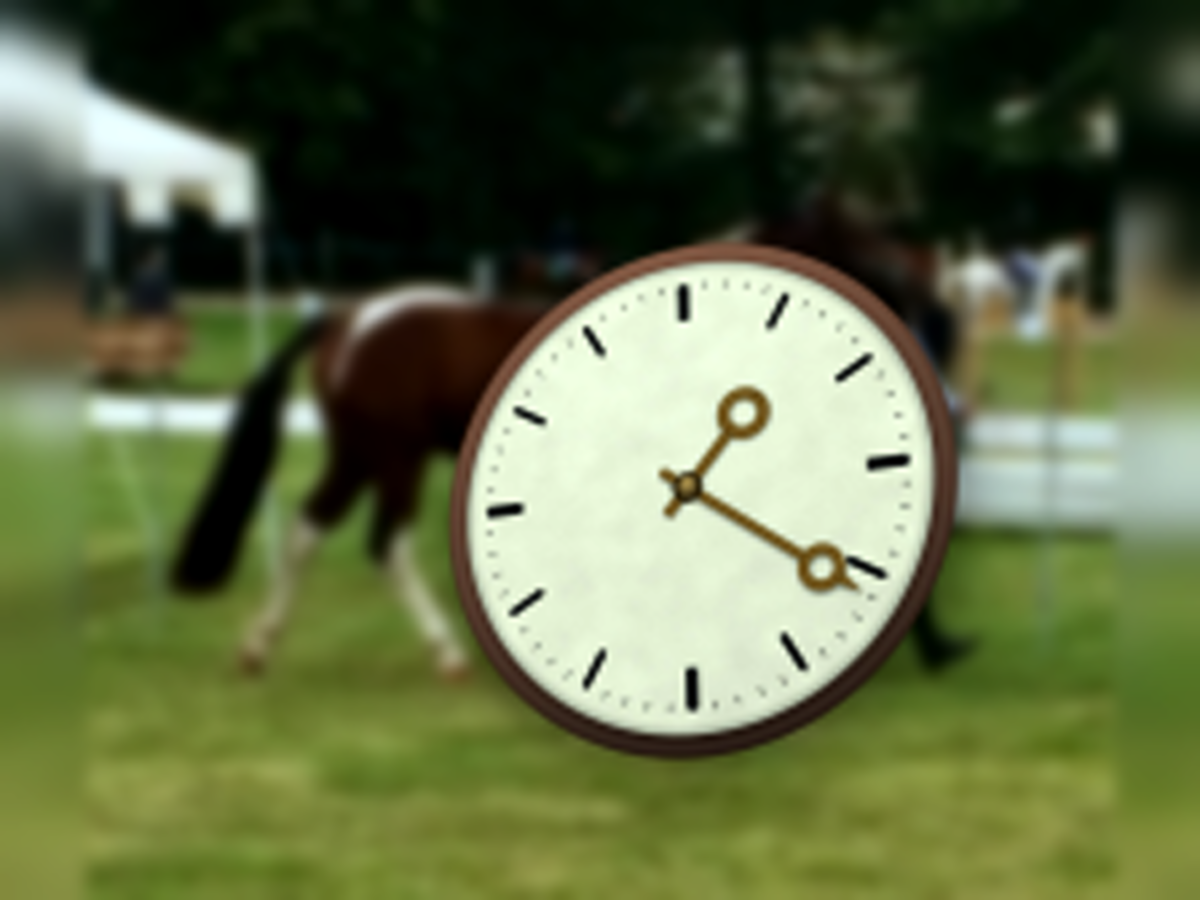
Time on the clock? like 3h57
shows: 1h21
